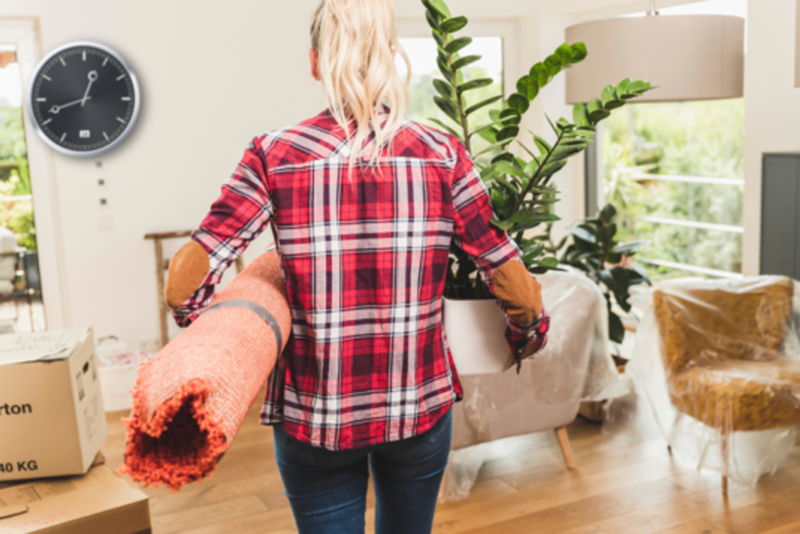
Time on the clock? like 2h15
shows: 12h42
